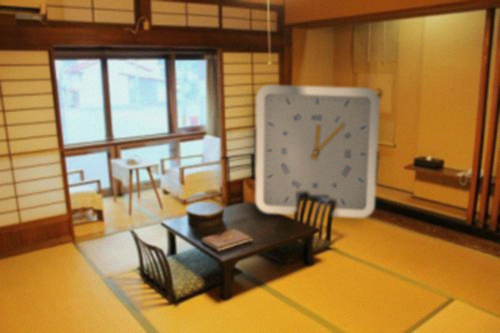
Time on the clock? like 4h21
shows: 12h07
